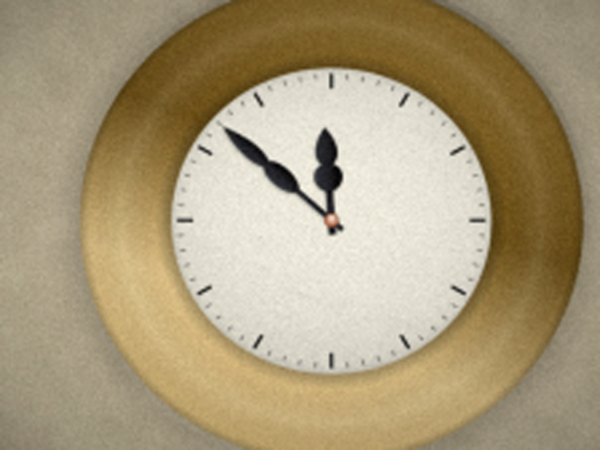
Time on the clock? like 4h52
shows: 11h52
